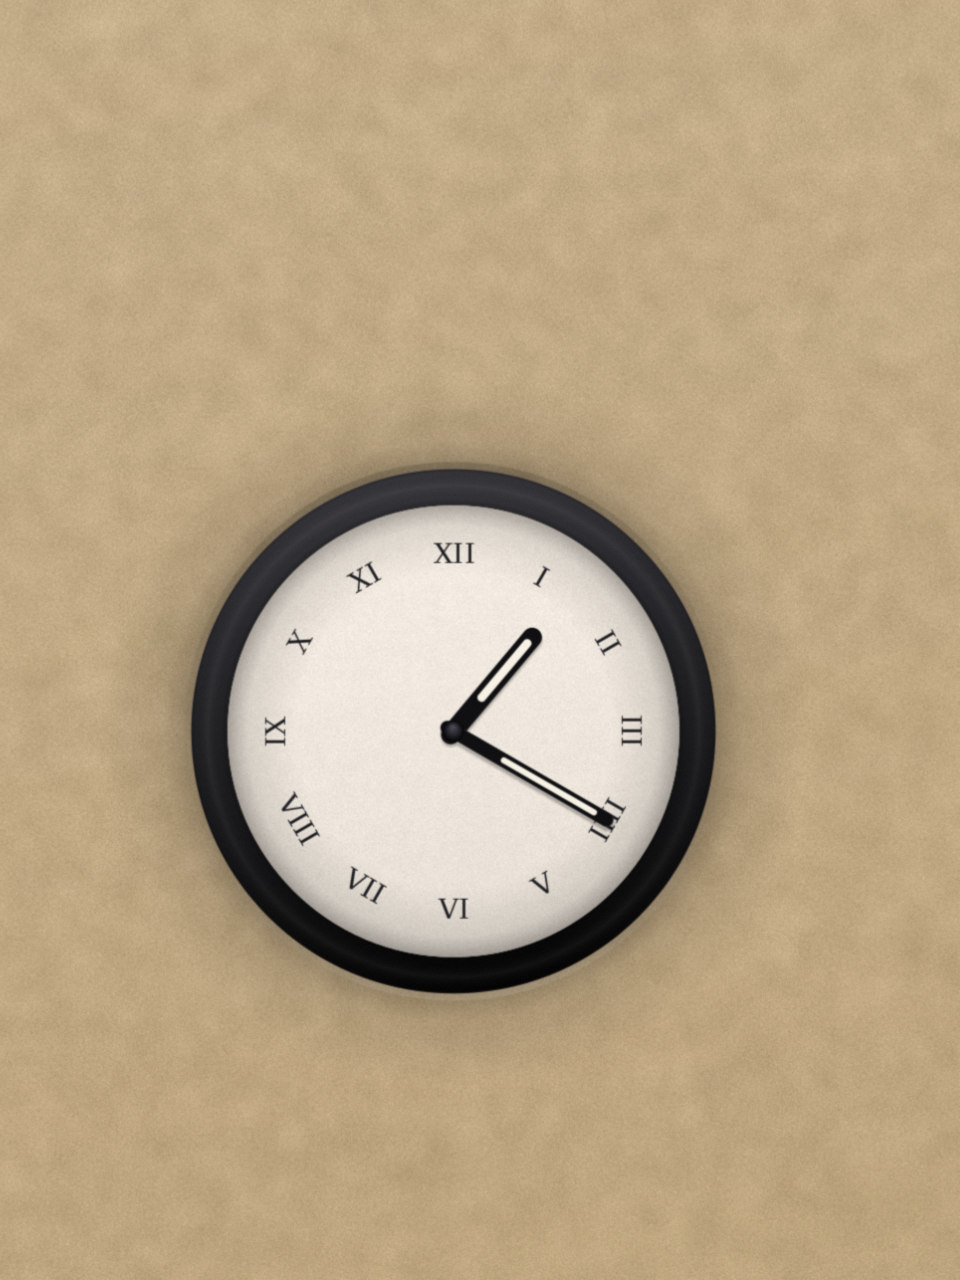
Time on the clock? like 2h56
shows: 1h20
